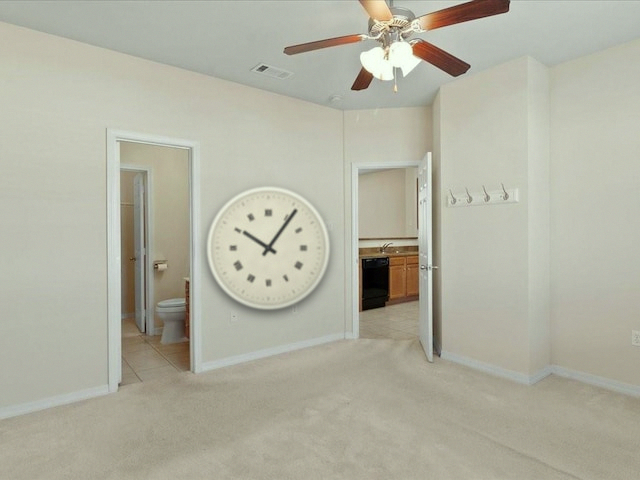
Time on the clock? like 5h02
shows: 10h06
